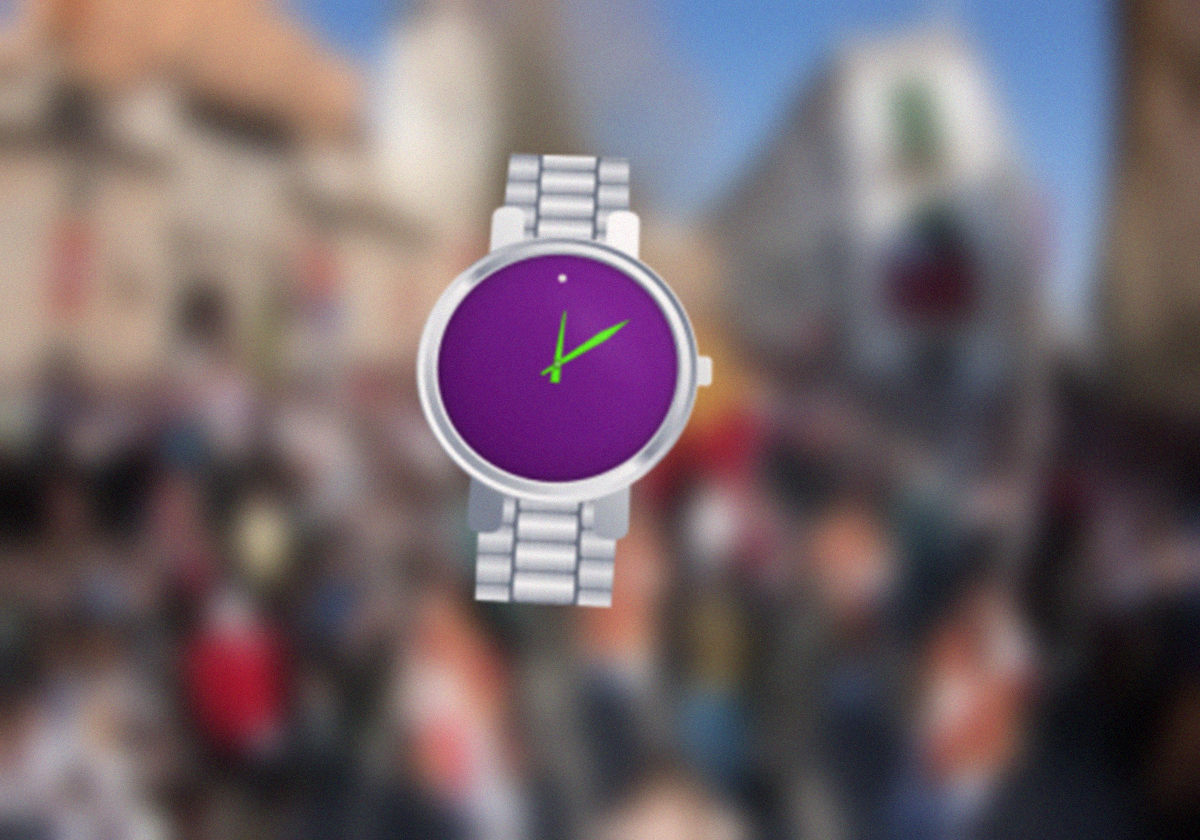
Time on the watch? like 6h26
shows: 12h09
